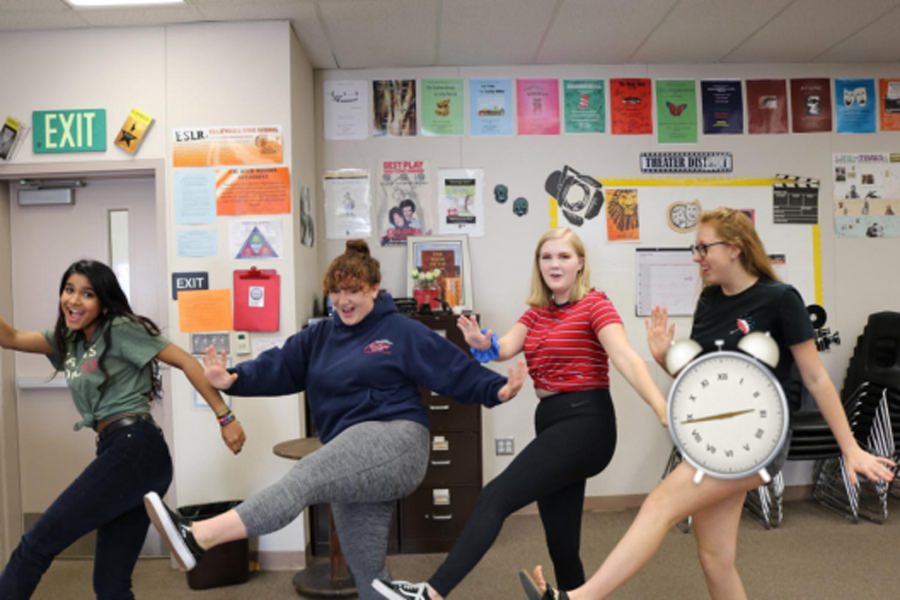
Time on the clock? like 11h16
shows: 2h44
